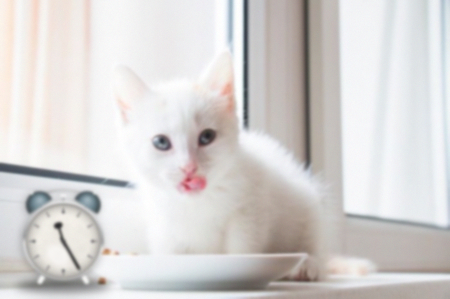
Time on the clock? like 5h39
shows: 11h25
